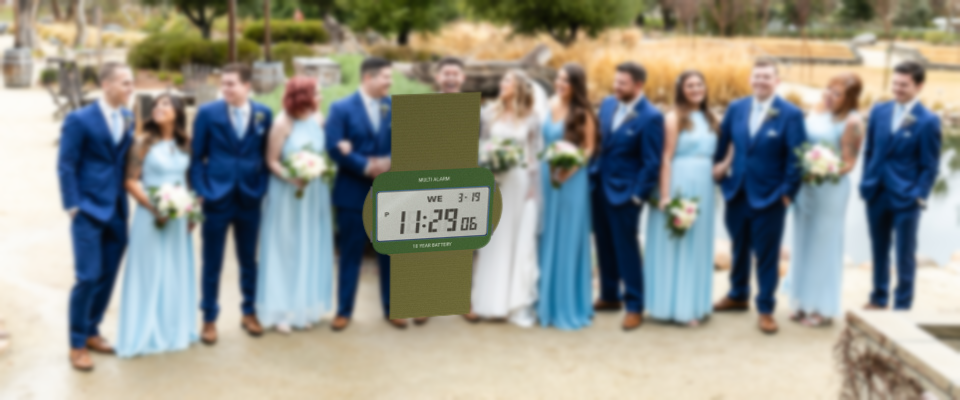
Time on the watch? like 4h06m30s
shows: 11h29m06s
